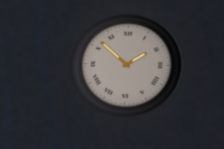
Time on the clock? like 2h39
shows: 1h52
